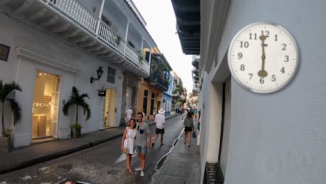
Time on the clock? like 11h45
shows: 5h59
